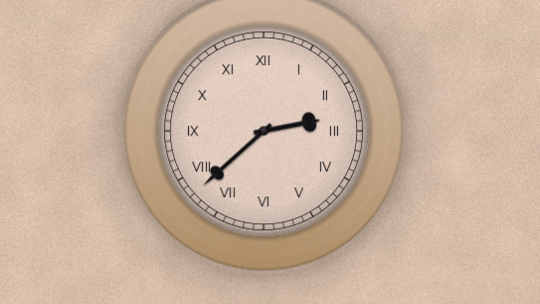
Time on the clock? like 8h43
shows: 2h38
